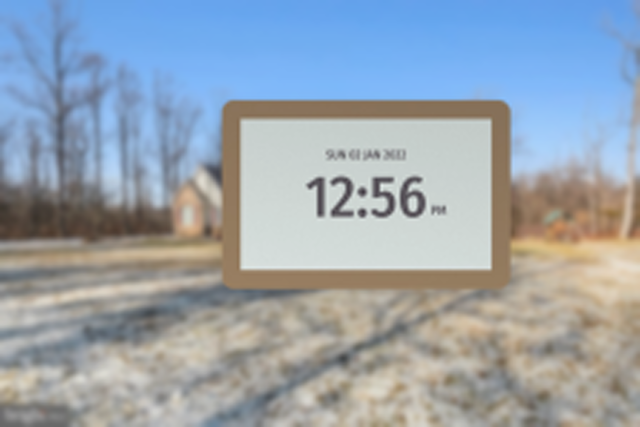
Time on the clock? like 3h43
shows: 12h56
